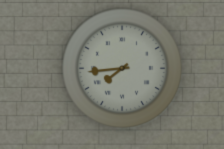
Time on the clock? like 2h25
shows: 7h44
